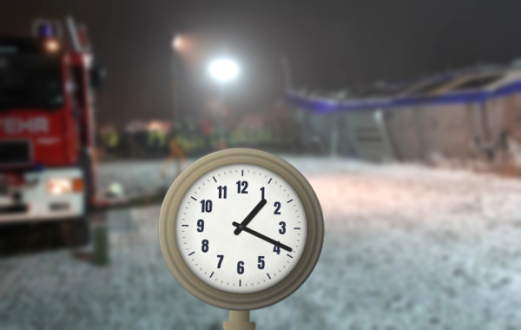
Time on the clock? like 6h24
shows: 1h19
